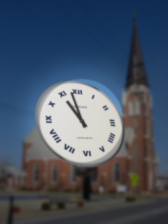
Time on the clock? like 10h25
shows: 10h58
